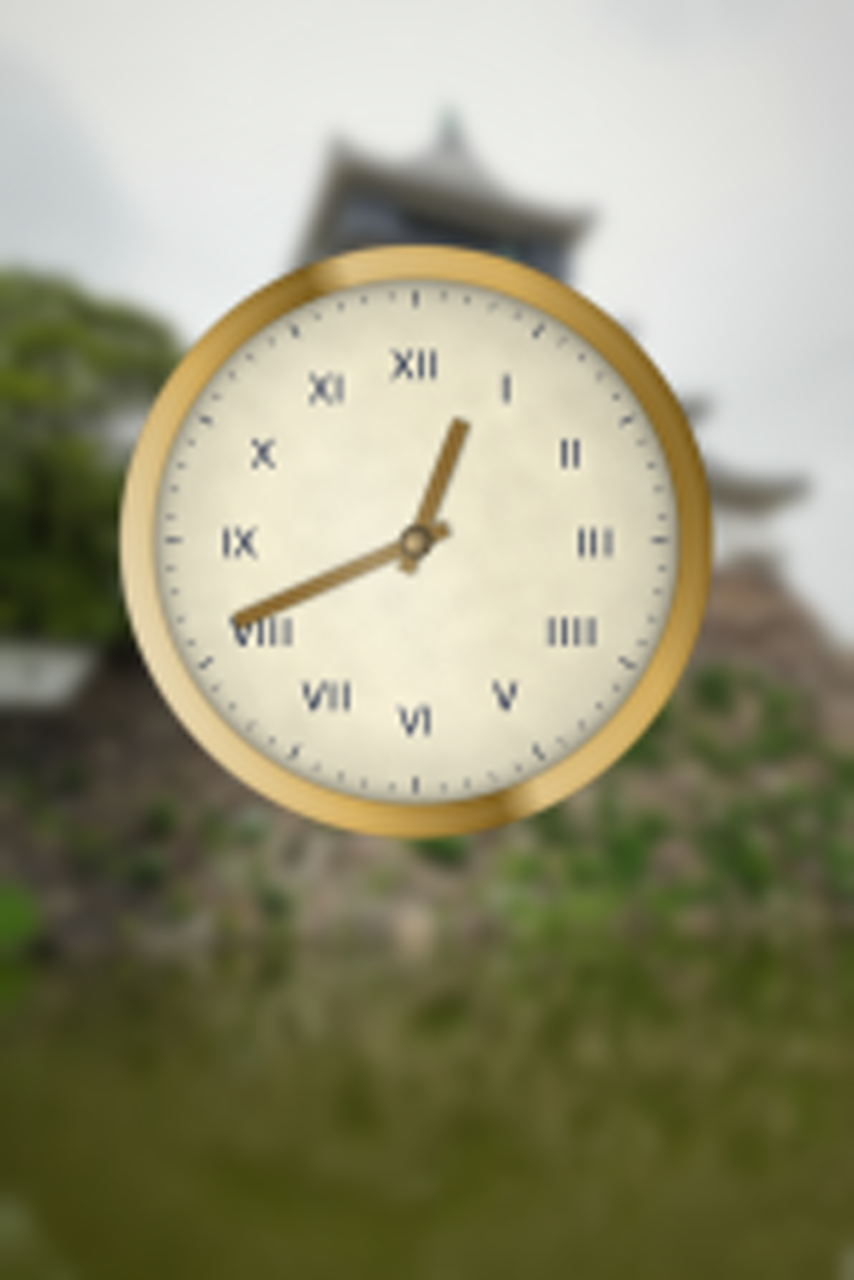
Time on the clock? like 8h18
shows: 12h41
